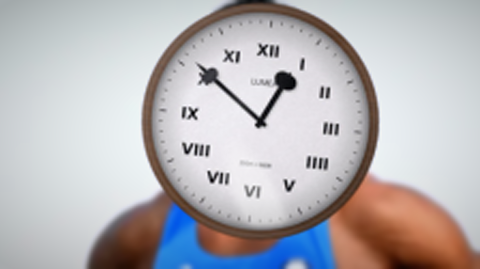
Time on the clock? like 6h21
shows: 12h51
